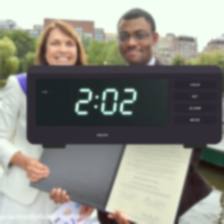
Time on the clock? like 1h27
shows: 2h02
